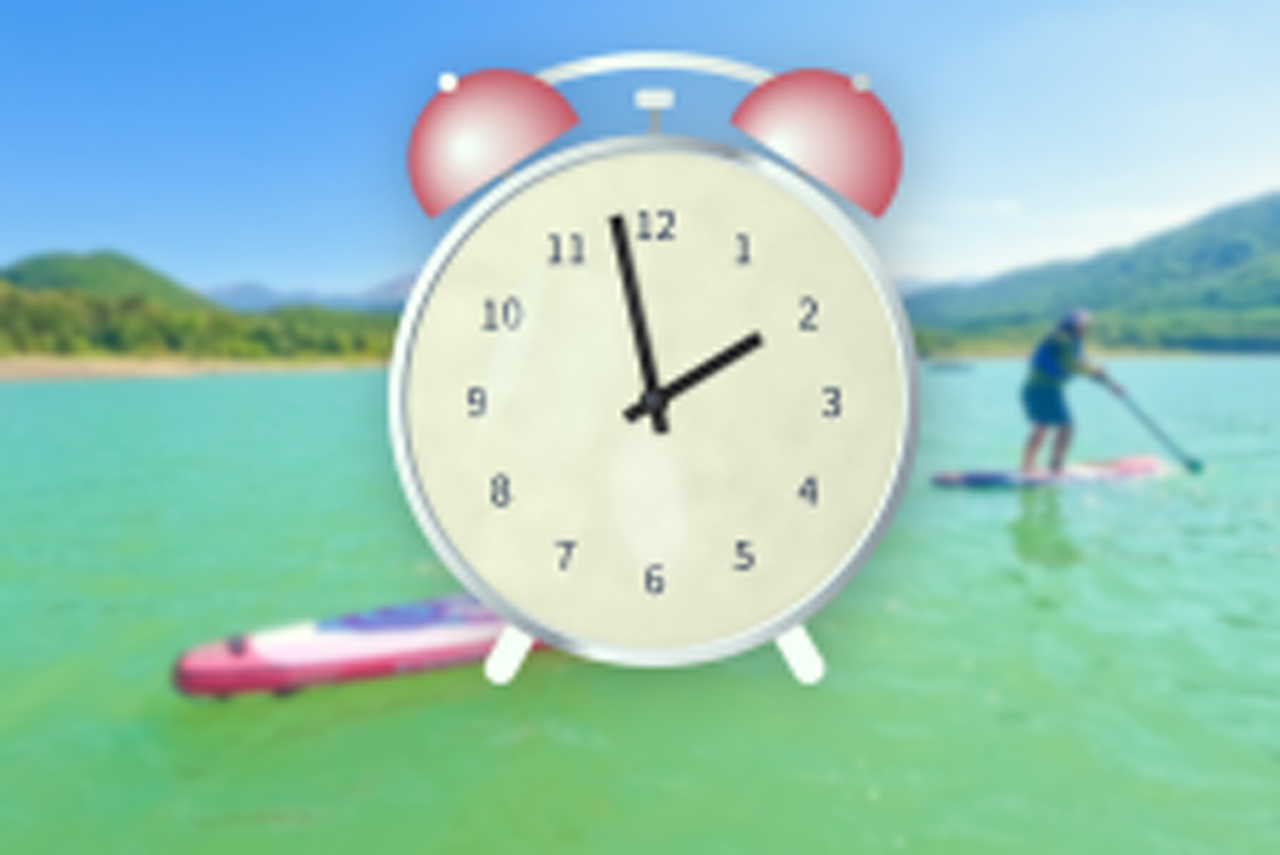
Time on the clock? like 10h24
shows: 1h58
